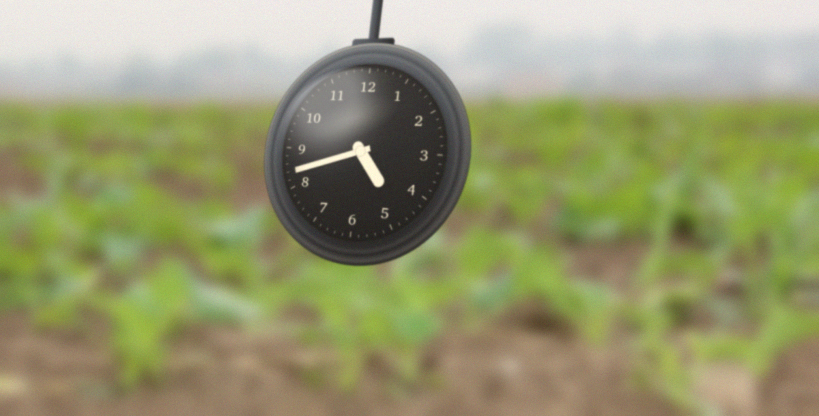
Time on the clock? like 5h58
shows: 4h42
